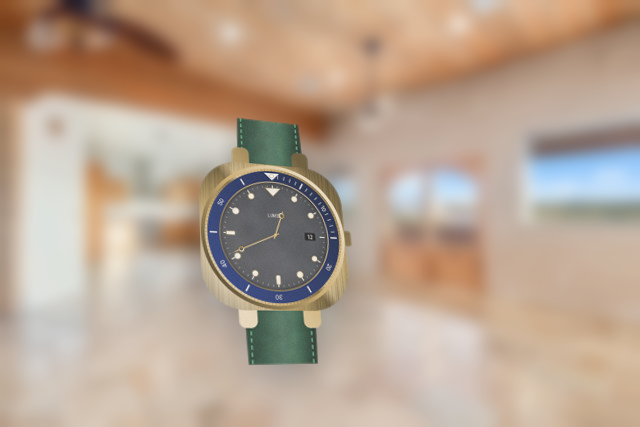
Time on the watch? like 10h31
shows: 12h41
